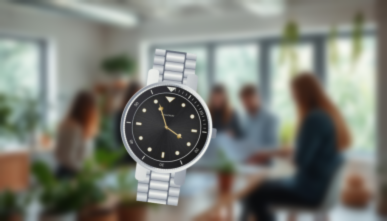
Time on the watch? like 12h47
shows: 3h56
